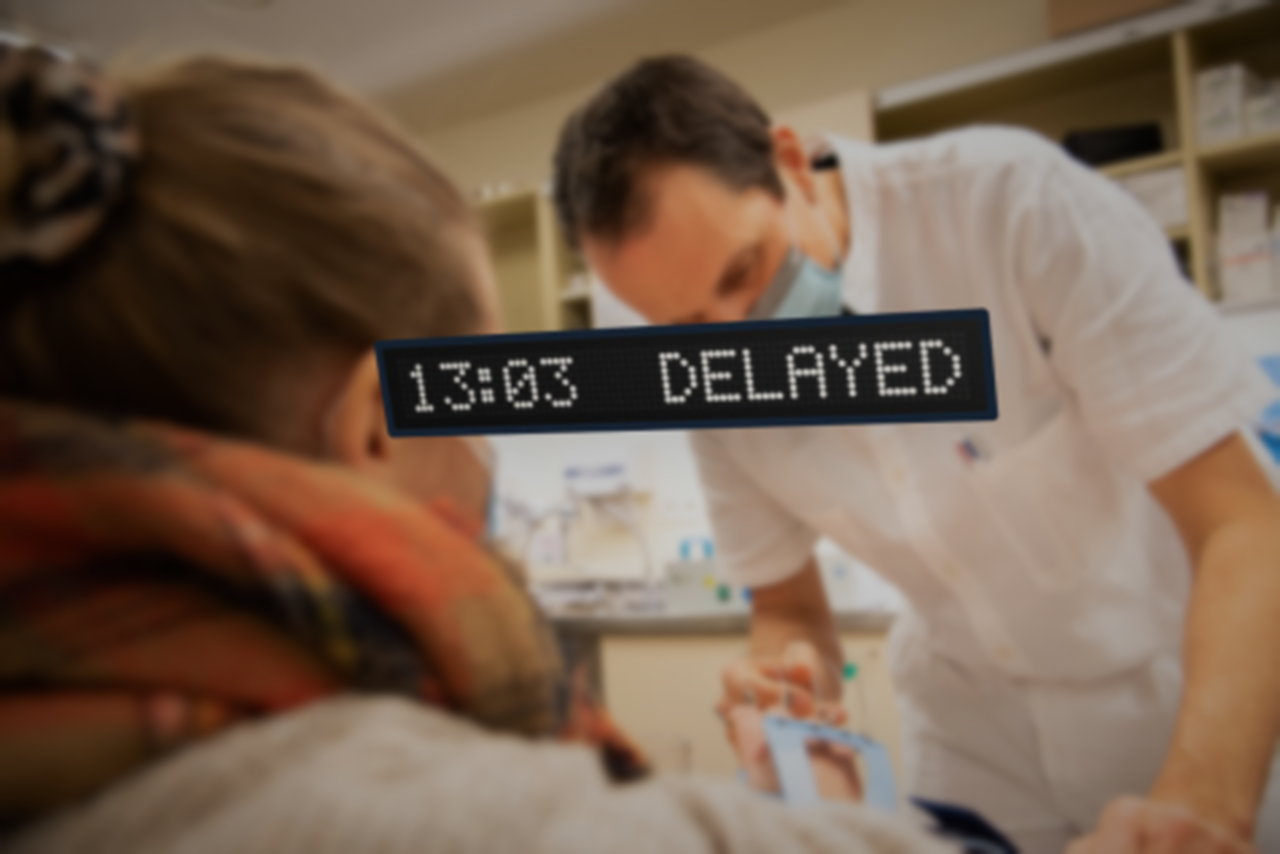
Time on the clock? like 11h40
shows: 13h03
